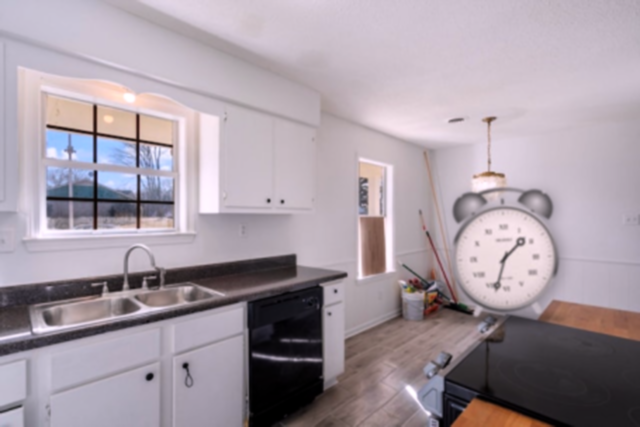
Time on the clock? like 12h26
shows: 1h33
